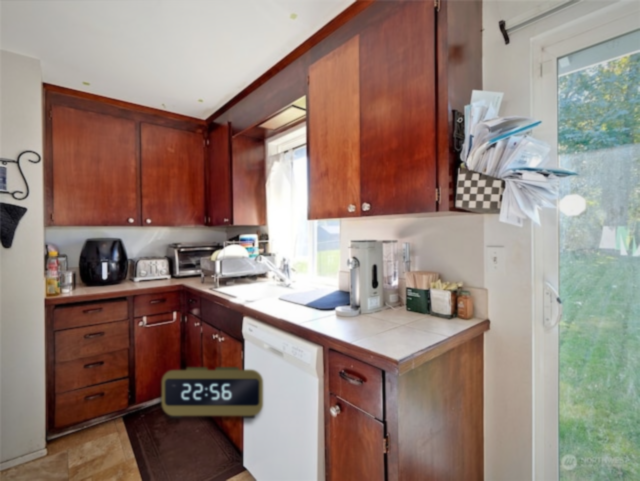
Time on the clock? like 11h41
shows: 22h56
